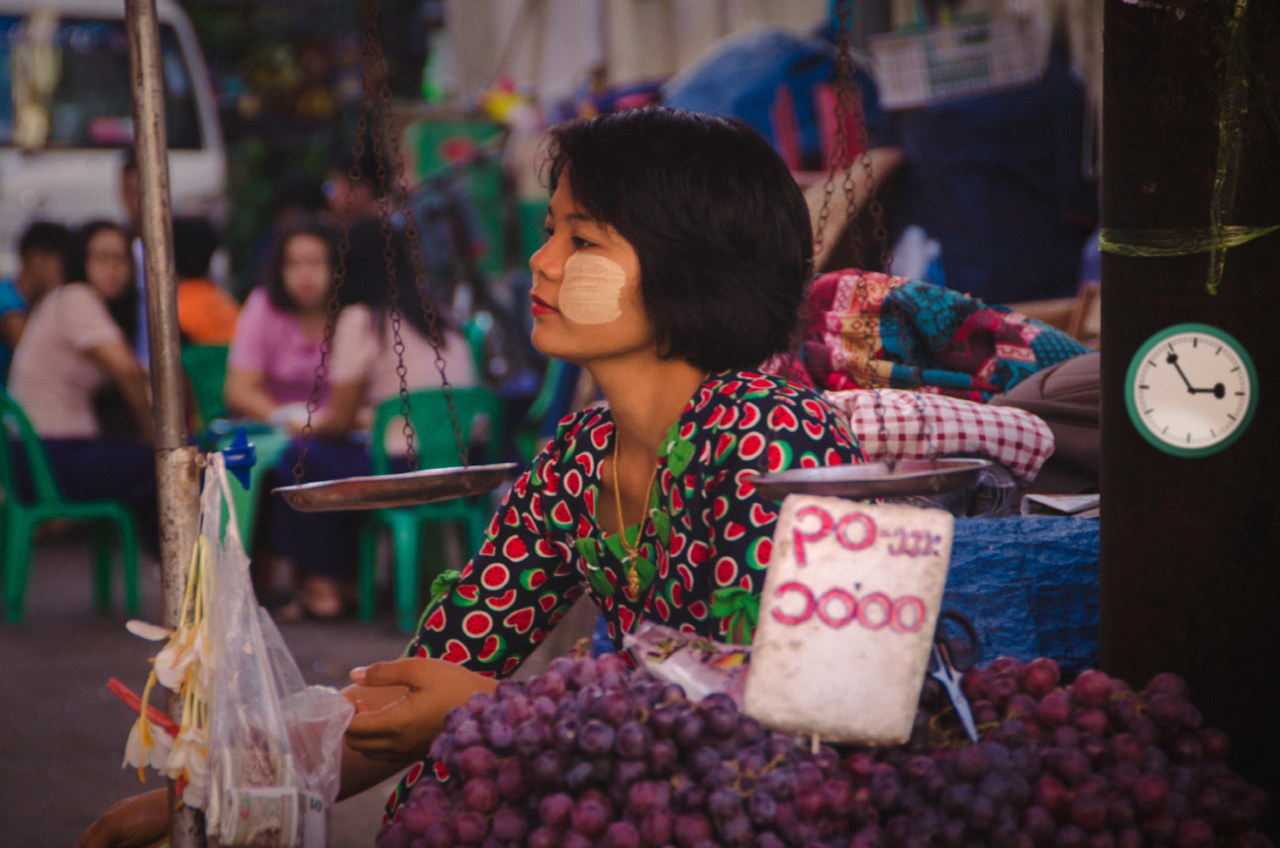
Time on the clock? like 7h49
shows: 2h54
